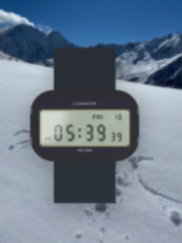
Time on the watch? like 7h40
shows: 5h39
